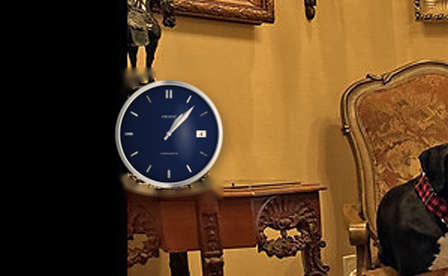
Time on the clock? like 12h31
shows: 1h07
